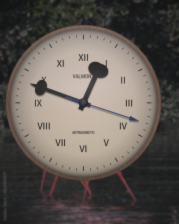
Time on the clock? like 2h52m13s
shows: 12h48m18s
